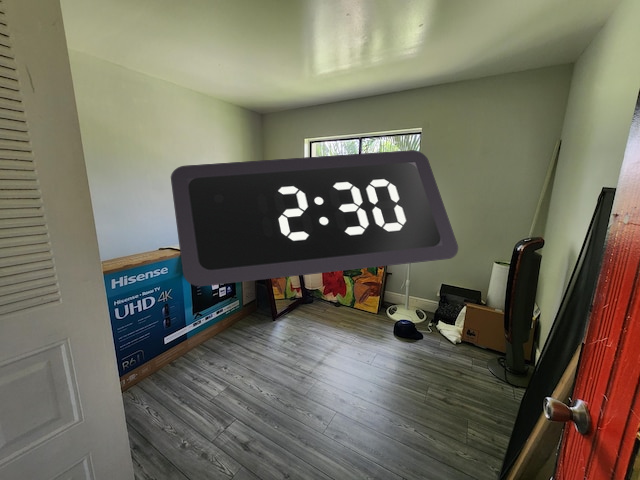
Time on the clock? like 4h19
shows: 2h30
